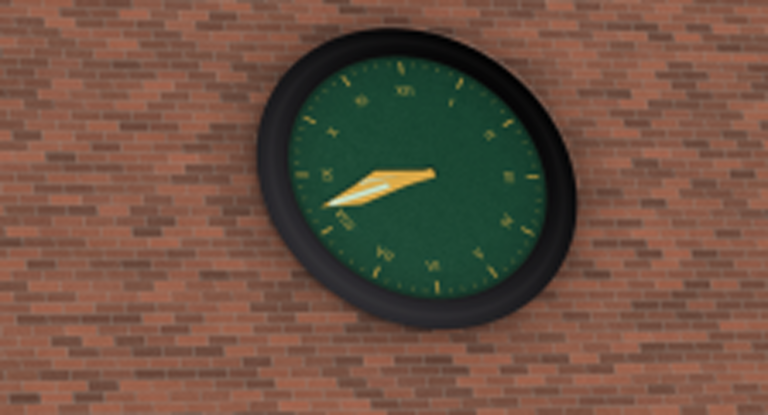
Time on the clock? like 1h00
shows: 8h42
